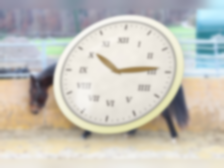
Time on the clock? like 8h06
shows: 10h14
